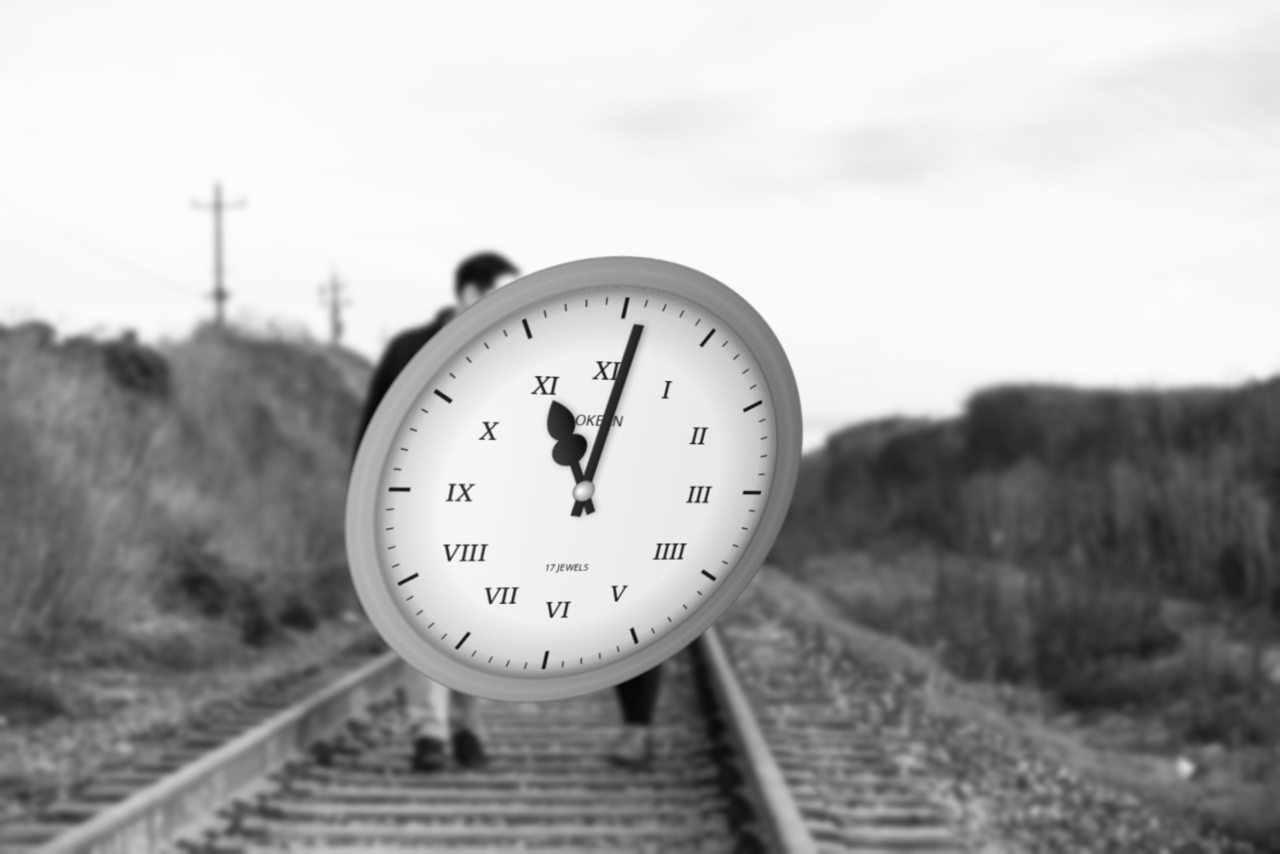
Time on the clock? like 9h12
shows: 11h01
